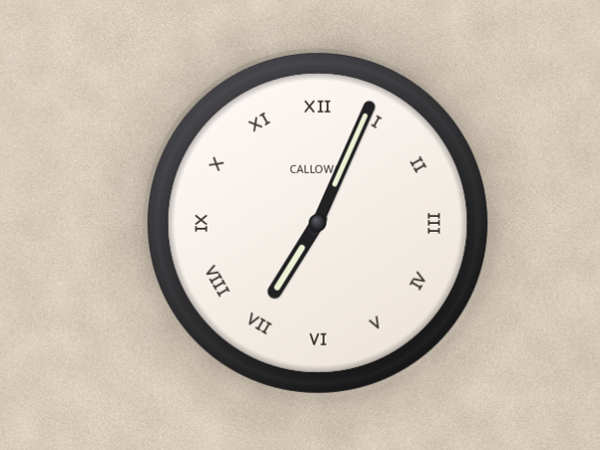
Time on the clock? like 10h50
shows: 7h04
